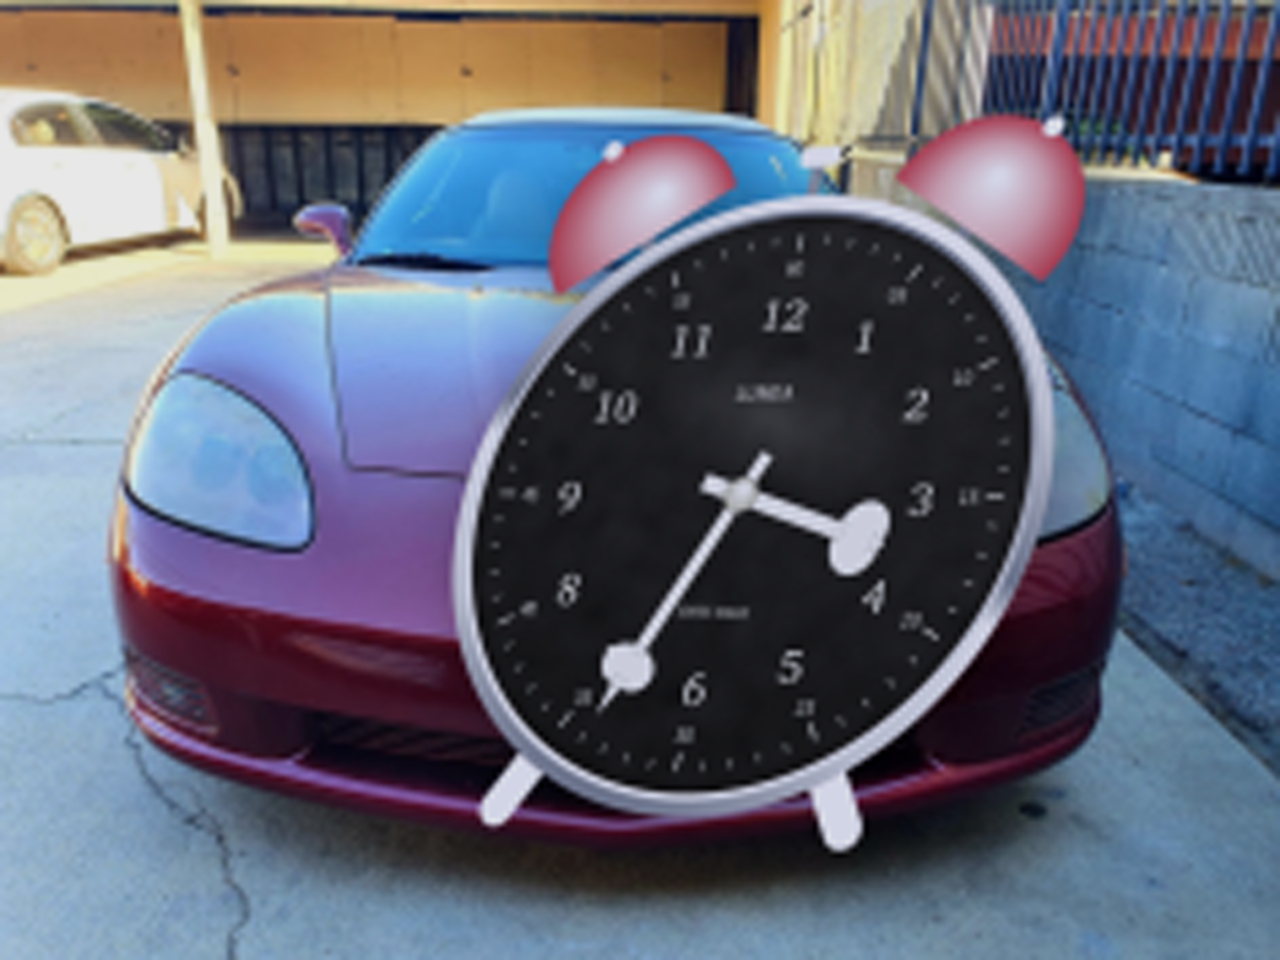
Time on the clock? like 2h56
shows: 3h34
